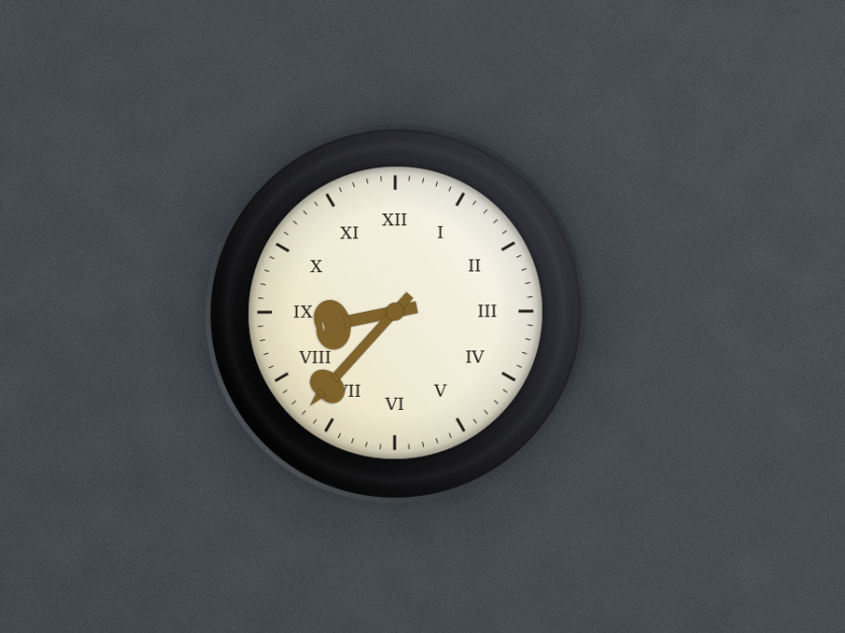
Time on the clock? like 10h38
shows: 8h37
